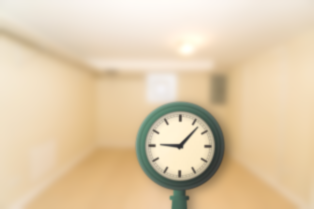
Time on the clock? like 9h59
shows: 9h07
